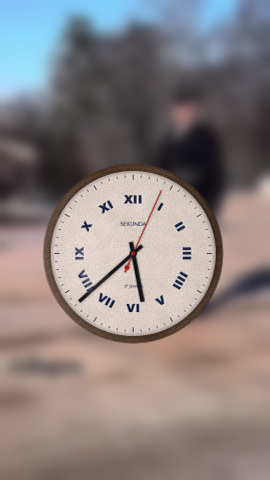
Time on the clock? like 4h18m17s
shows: 5h38m04s
